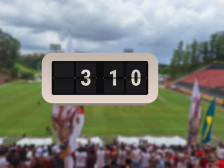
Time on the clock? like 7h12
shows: 3h10
